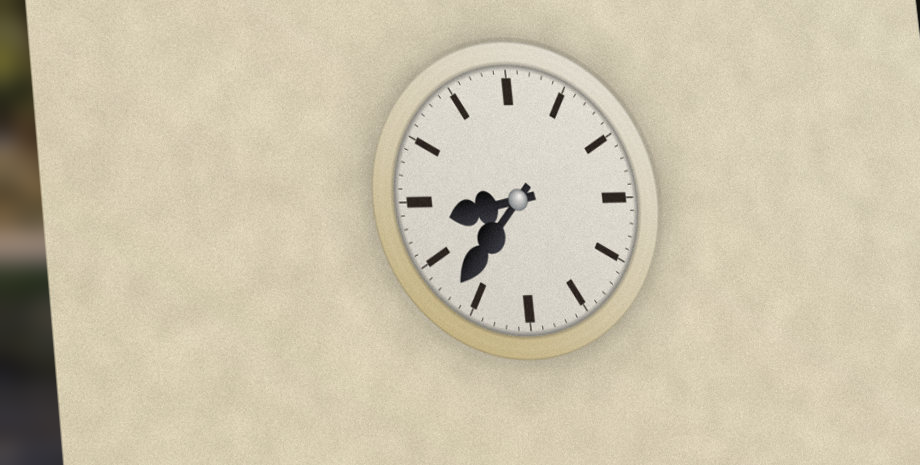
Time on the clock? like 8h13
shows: 8h37
